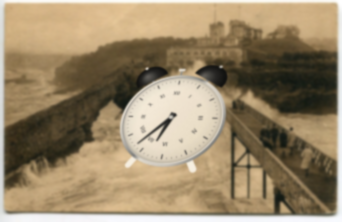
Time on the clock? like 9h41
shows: 6h37
